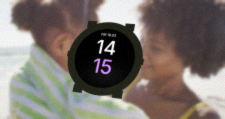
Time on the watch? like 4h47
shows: 14h15
